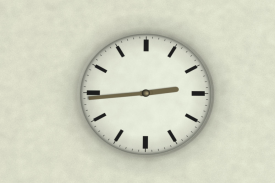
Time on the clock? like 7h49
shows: 2h44
